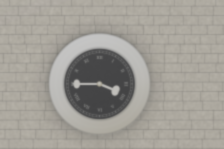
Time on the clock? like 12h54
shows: 3h45
